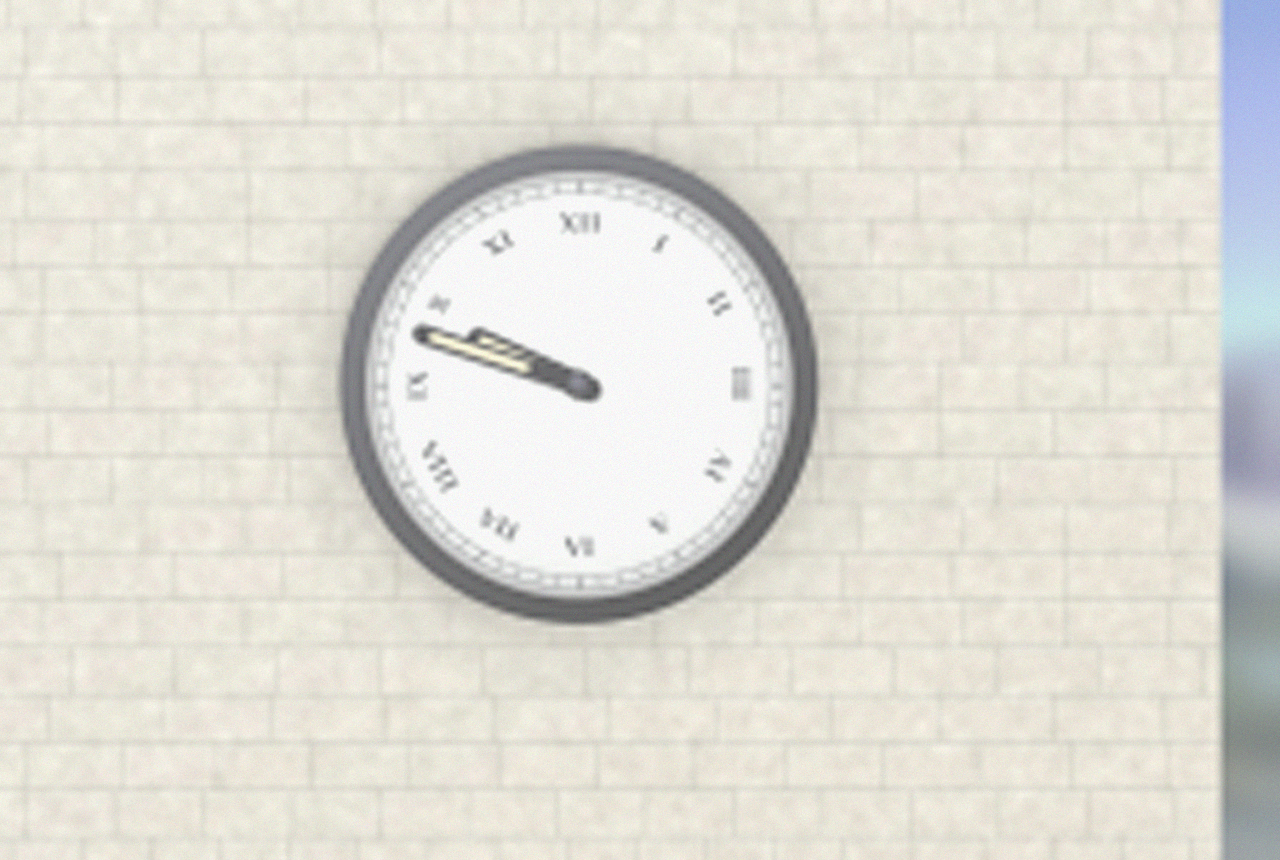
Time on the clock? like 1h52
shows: 9h48
